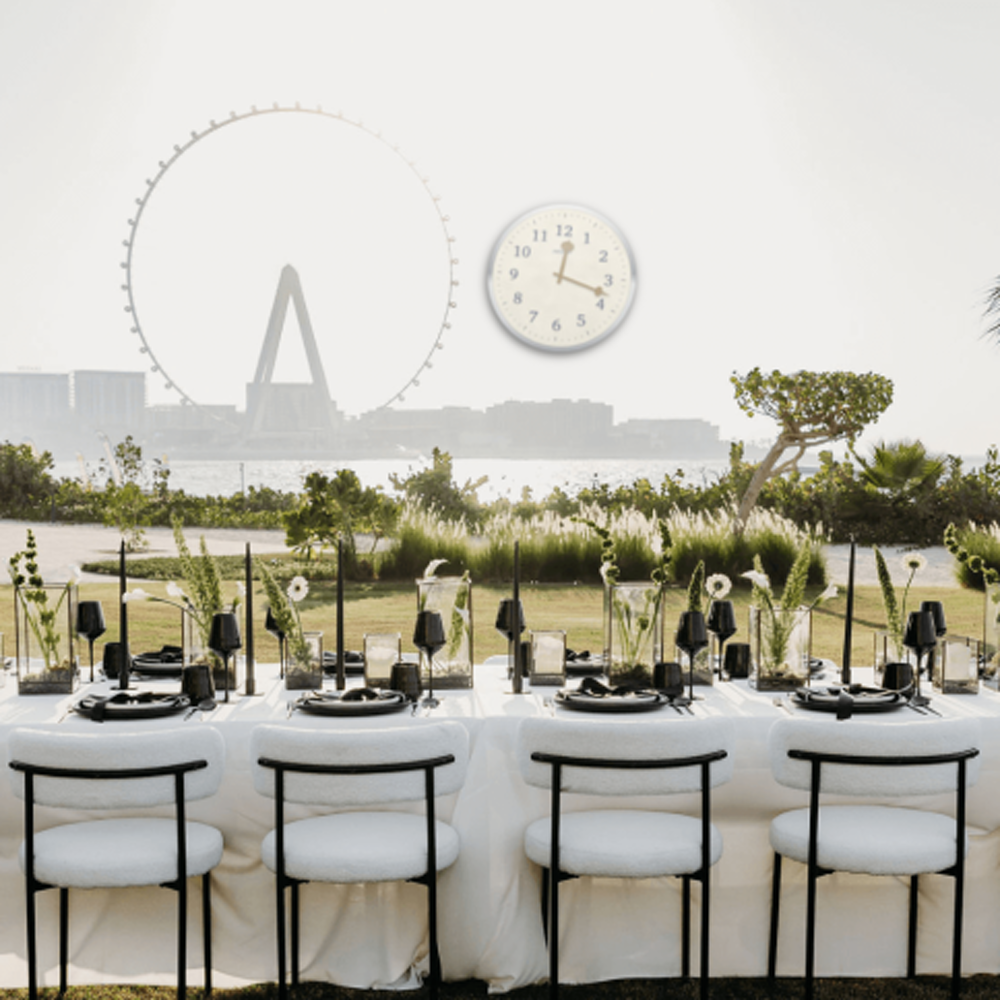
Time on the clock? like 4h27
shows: 12h18
